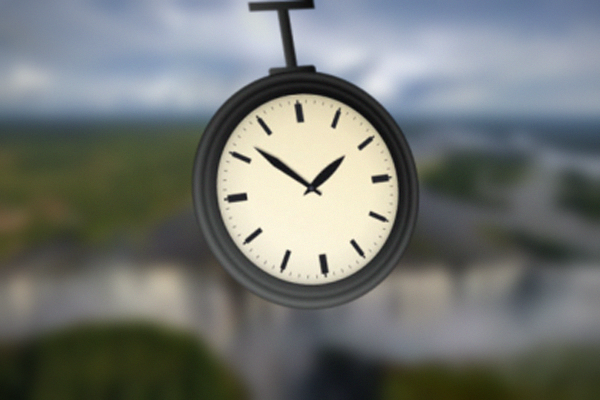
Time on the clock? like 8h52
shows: 1h52
